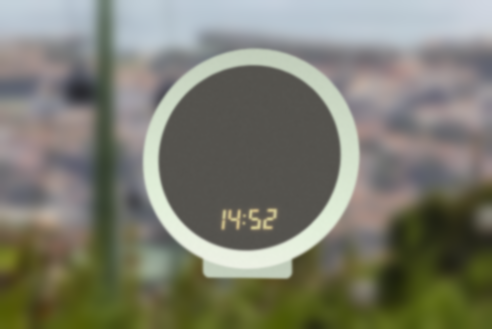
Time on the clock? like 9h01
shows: 14h52
